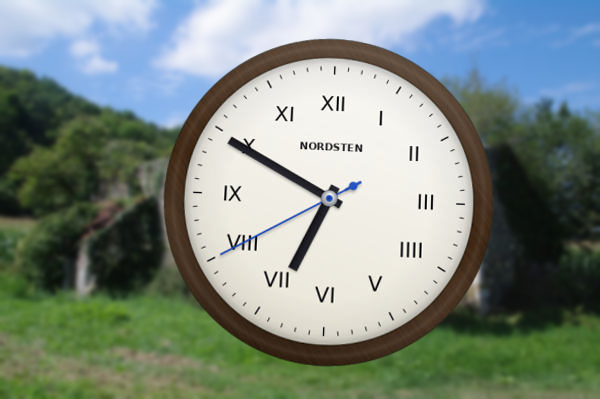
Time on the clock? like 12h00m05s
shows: 6h49m40s
